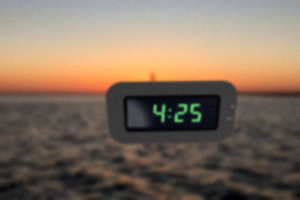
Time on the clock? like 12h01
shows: 4h25
